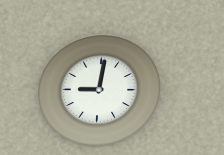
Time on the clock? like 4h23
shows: 9h01
